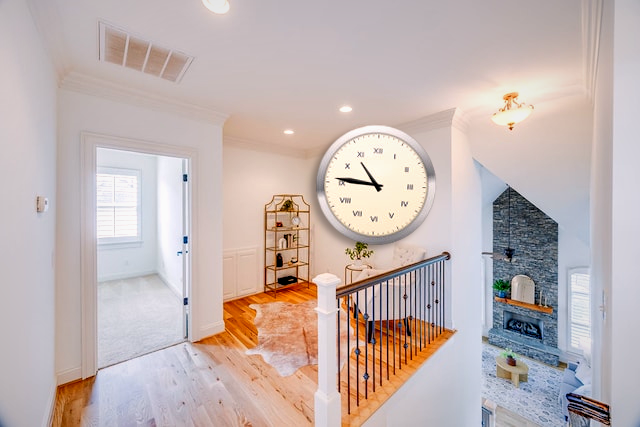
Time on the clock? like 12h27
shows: 10h46
